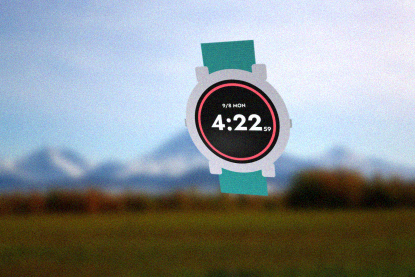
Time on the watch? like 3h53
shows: 4h22
